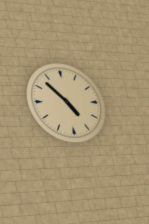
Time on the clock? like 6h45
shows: 4h53
